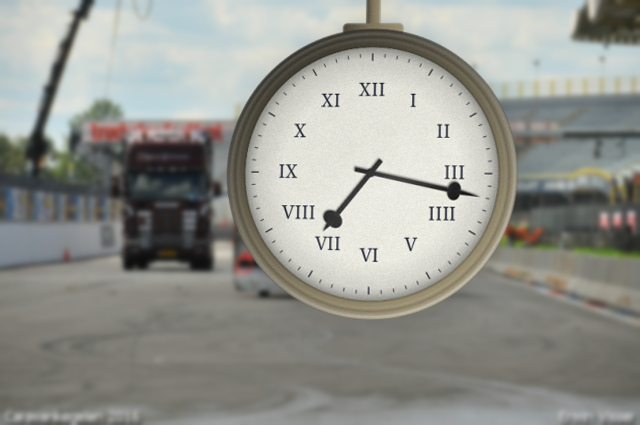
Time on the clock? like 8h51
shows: 7h17
